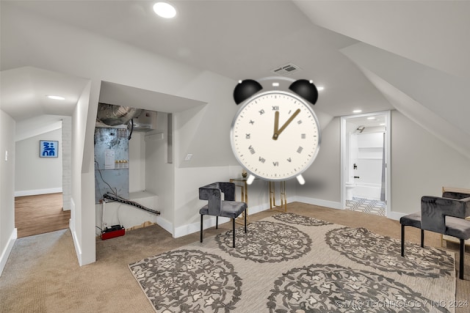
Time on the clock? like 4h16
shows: 12h07
